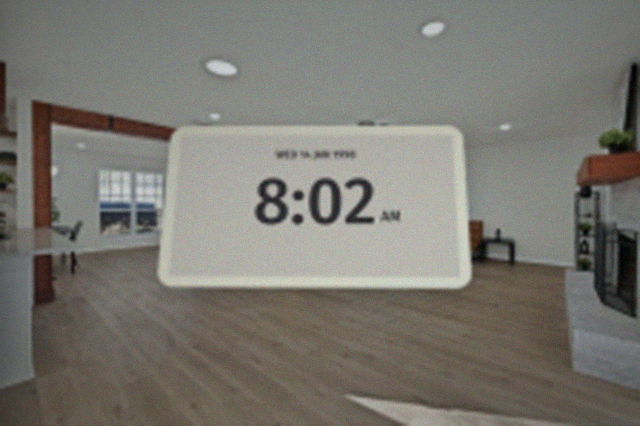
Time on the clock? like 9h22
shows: 8h02
